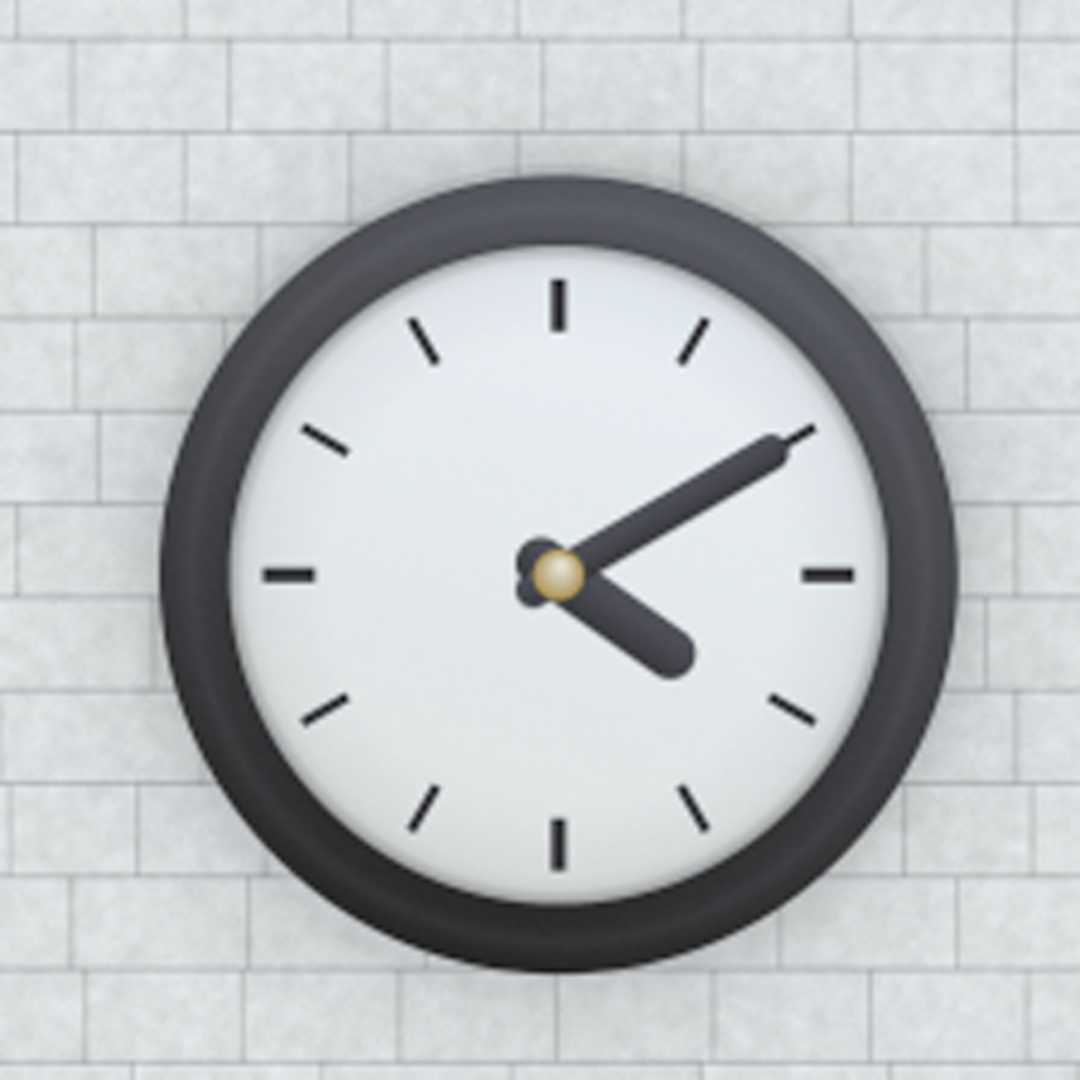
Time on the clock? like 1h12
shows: 4h10
